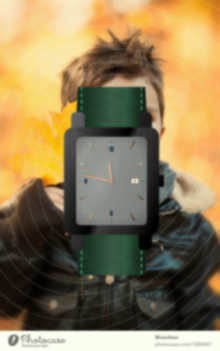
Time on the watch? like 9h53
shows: 11h47
